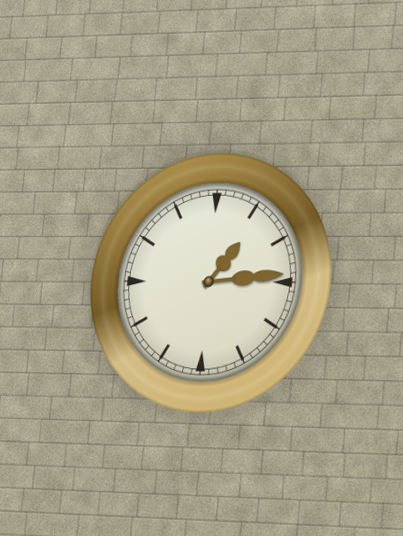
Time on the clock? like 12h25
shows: 1h14
